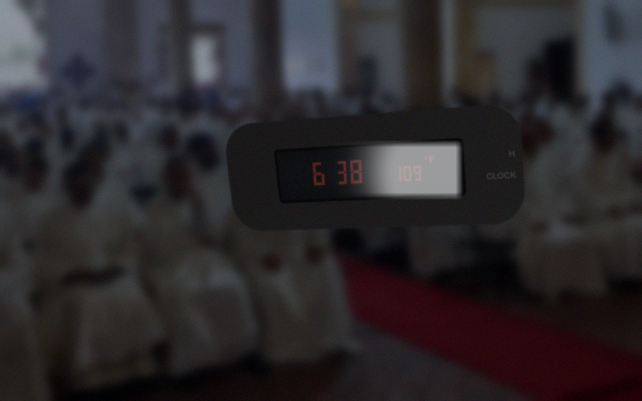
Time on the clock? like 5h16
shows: 6h38
